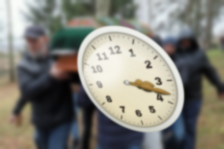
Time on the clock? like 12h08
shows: 3h18
